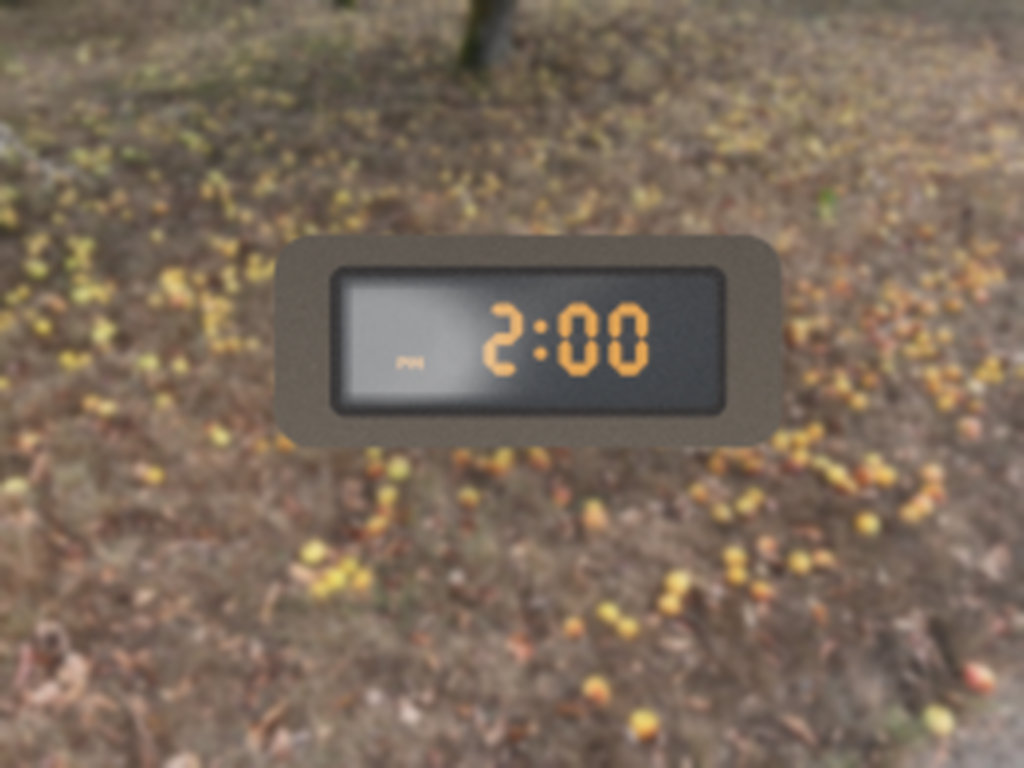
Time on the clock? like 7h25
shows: 2h00
